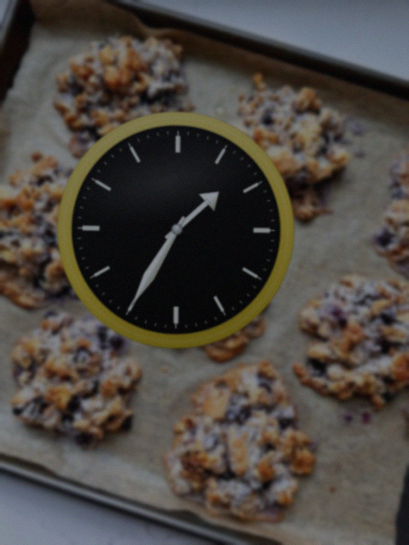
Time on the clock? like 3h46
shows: 1h35
